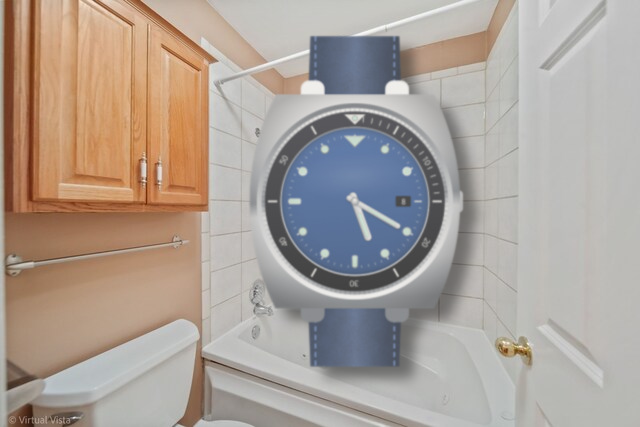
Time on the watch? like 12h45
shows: 5h20
